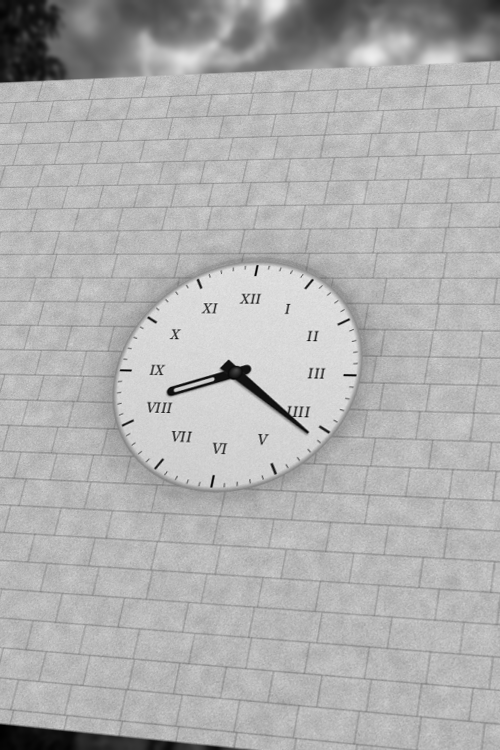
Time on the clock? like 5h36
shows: 8h21
